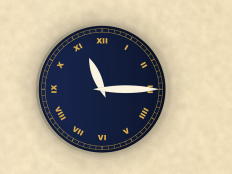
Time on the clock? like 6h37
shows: 11h15
